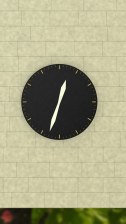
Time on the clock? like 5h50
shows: 12h33
